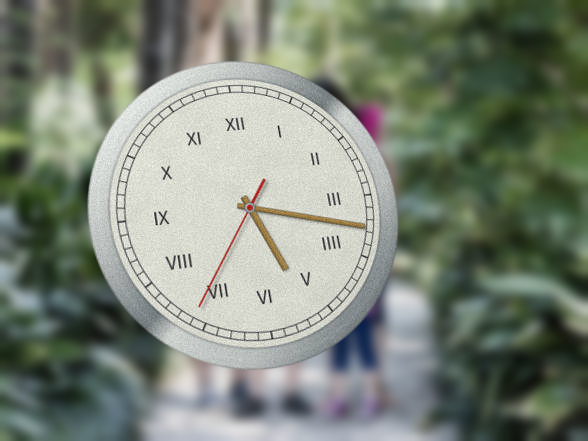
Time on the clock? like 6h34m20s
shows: 5h17m36s
